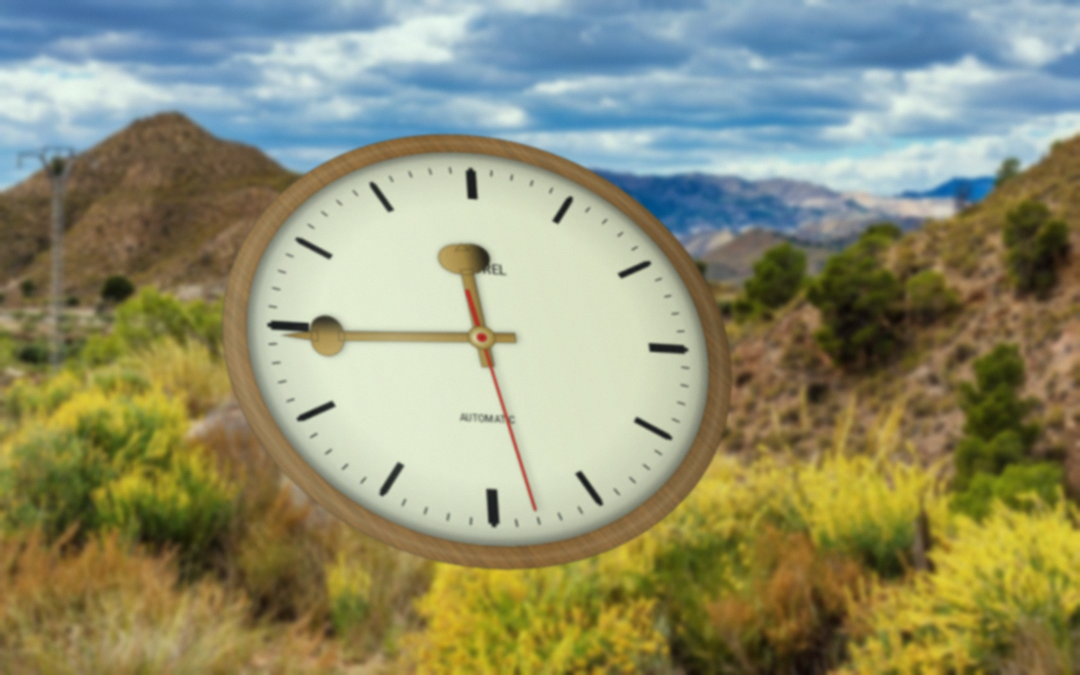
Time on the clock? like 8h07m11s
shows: 11h44m28s
